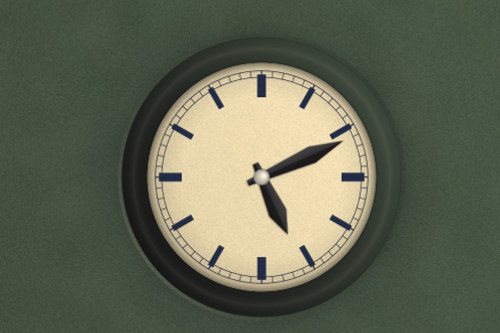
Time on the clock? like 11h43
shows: 5h11
